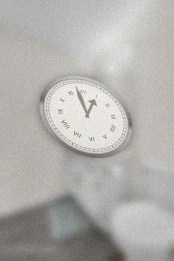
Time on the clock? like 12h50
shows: 12h58
